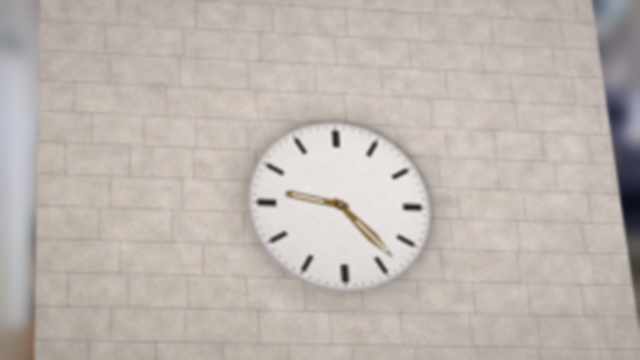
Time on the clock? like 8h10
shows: 9h23
